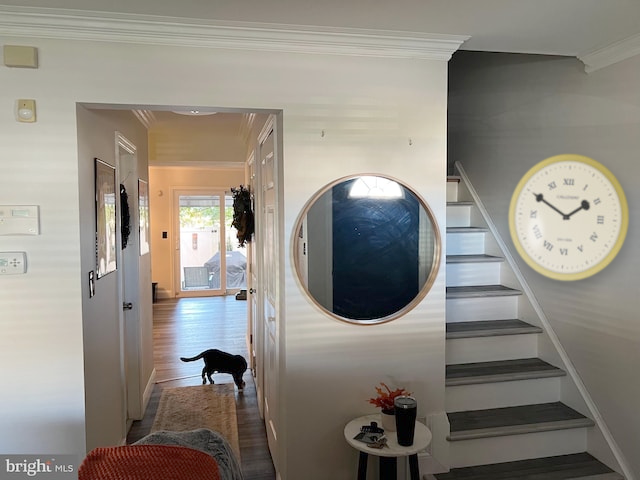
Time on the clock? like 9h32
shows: 1h50
